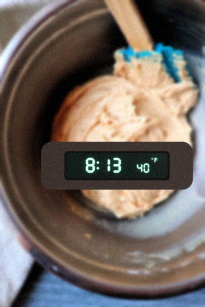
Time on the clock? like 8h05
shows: 8h13
